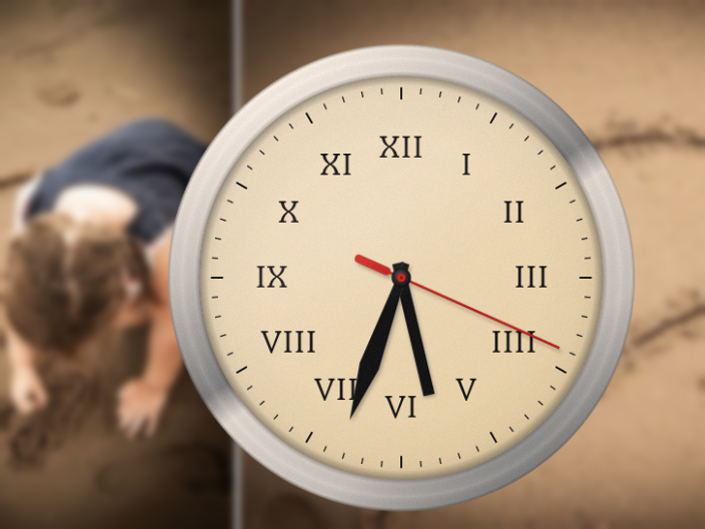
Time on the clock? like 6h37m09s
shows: 5h33m19s
